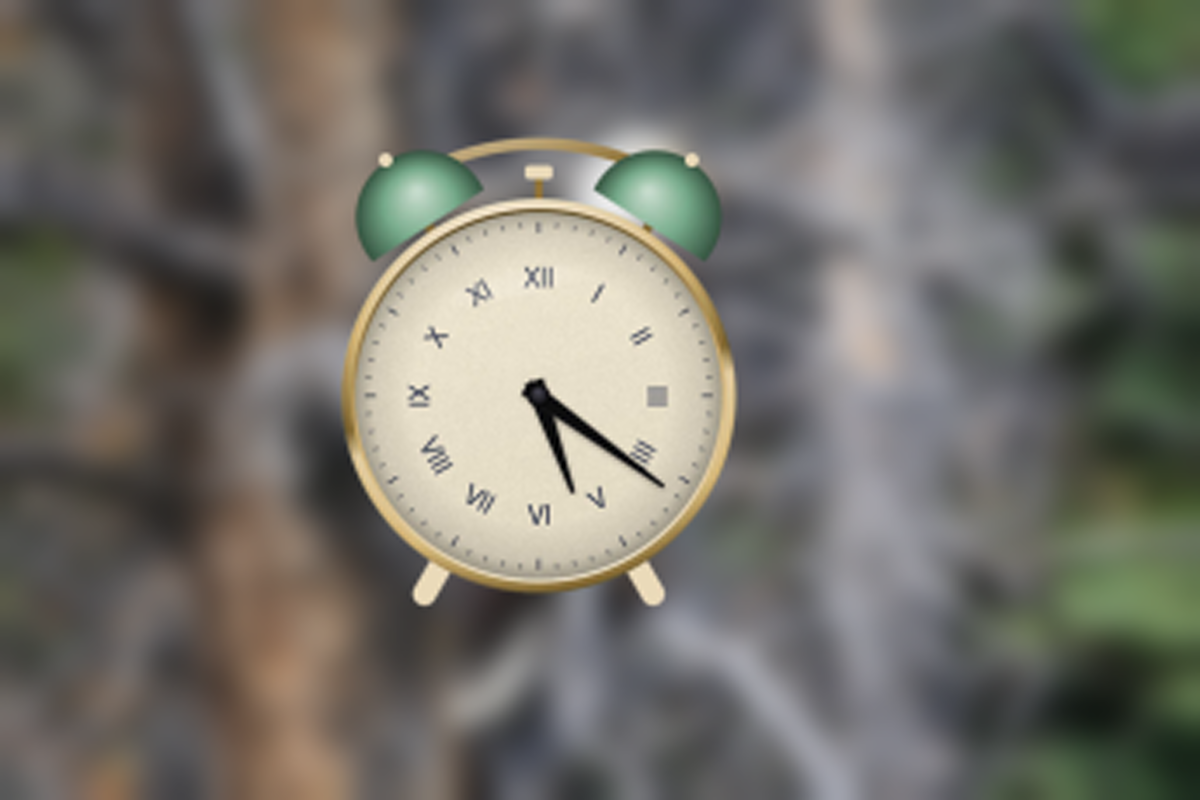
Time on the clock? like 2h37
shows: 5h21
